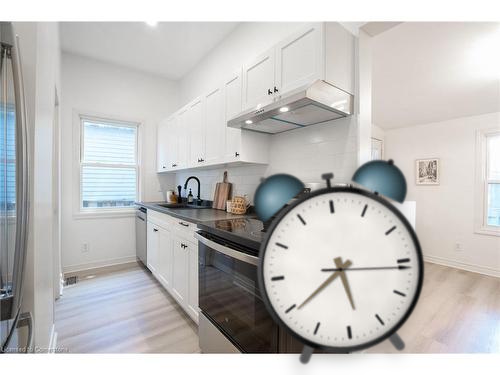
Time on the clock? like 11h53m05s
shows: 5h39m16s
